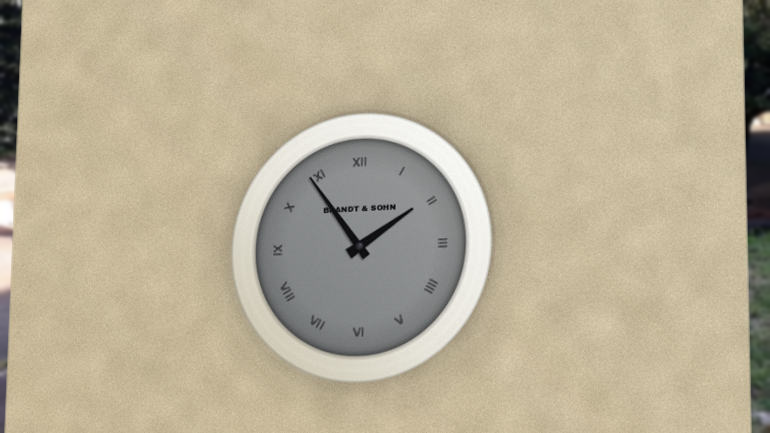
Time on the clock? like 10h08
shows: 1h54
